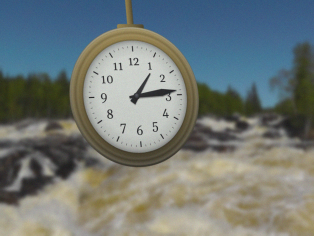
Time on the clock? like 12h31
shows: 1h14
